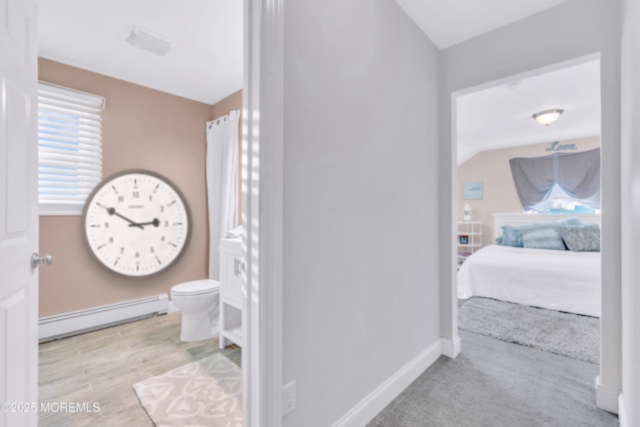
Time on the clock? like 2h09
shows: 2h50
